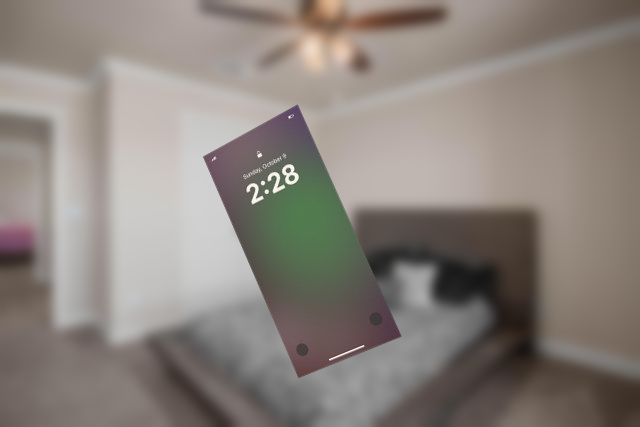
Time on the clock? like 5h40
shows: 2h28
